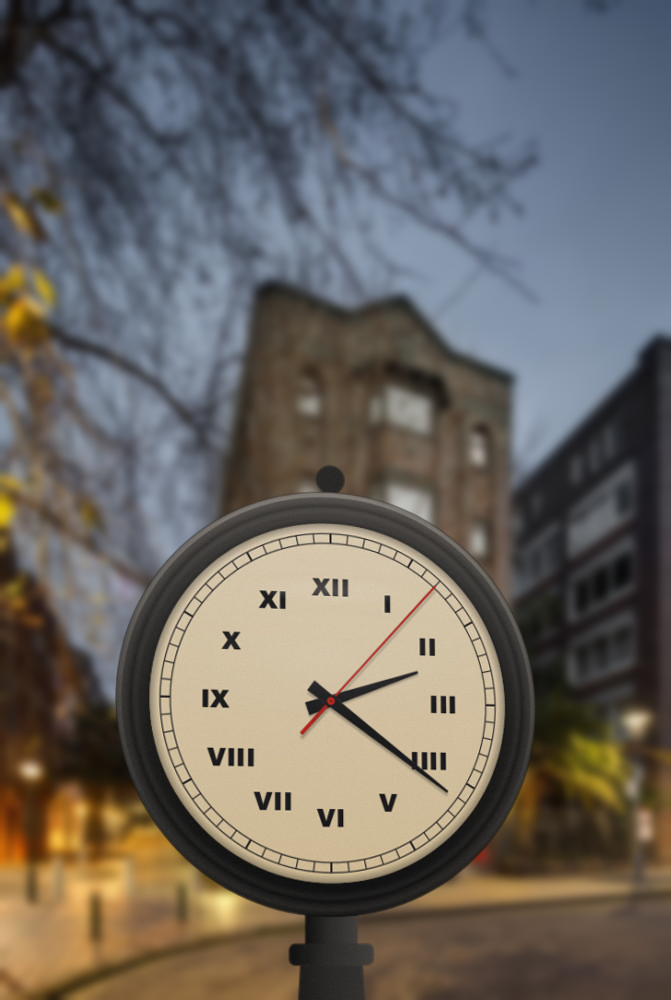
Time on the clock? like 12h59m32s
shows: 2h21m07s
